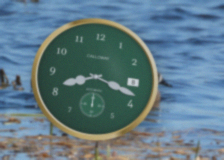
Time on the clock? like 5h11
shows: 8h18
